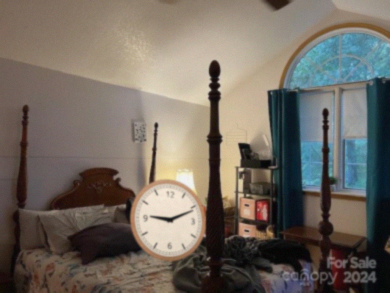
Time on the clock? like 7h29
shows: 9h11
